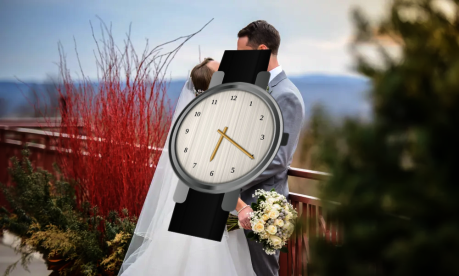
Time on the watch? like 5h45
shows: 6h20
